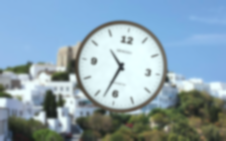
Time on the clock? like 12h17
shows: 10h33
